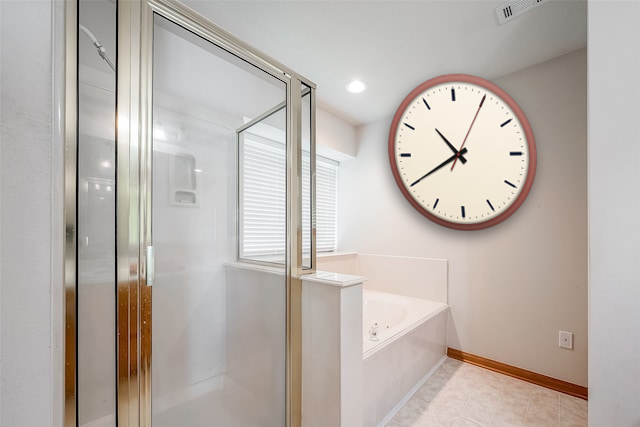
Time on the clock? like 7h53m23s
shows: 10h40m05s
